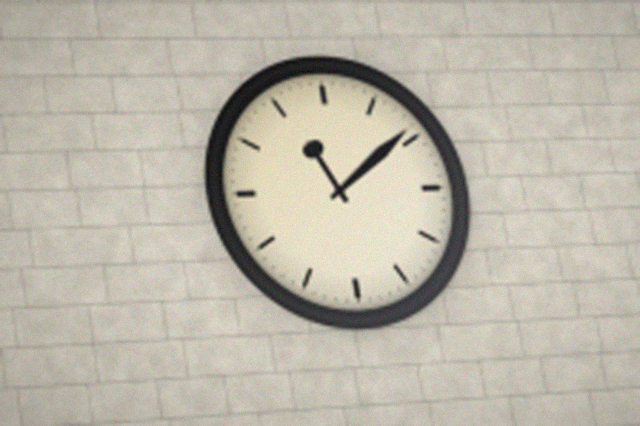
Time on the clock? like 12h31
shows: 11h09
